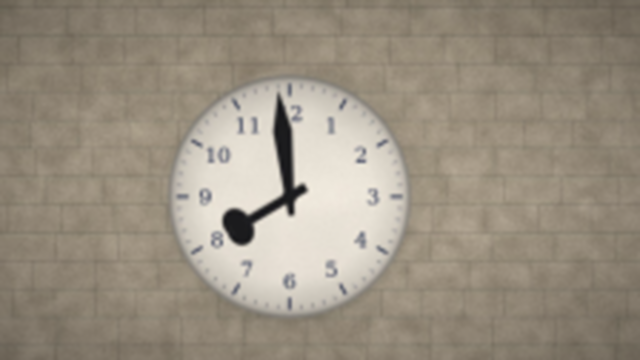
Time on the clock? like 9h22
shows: 7h59
